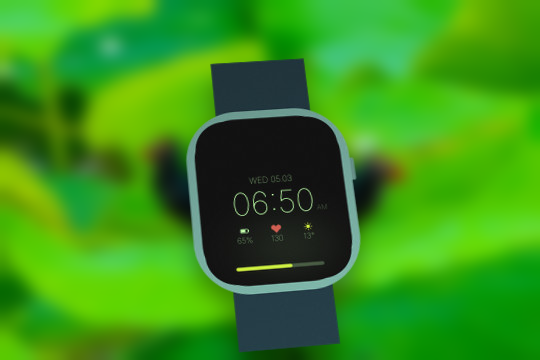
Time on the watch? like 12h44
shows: 6h50
